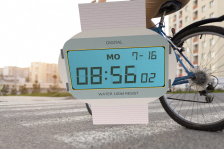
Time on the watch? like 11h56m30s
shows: 8h56m02s
